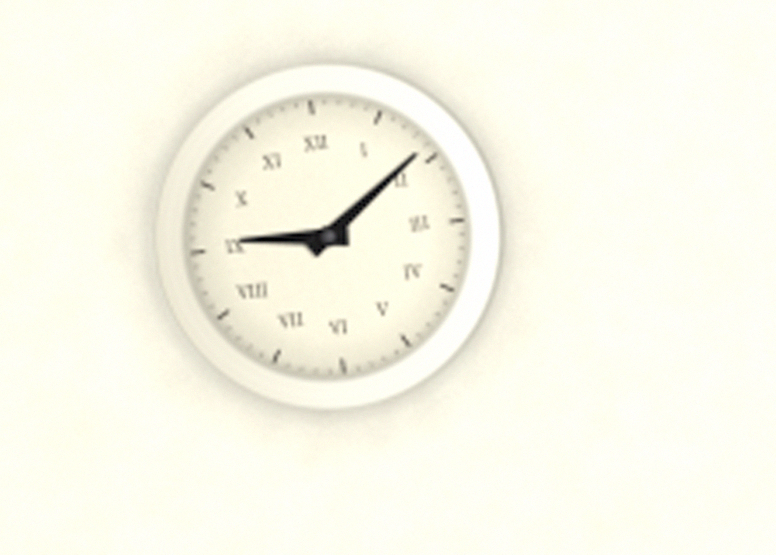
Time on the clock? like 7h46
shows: 9h09
